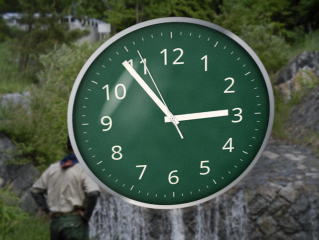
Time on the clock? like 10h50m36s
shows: 2h53m56s
